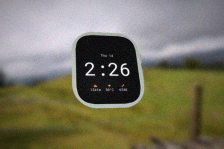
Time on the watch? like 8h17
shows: 2h26
